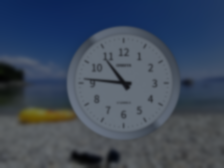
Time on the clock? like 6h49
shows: 10h46
